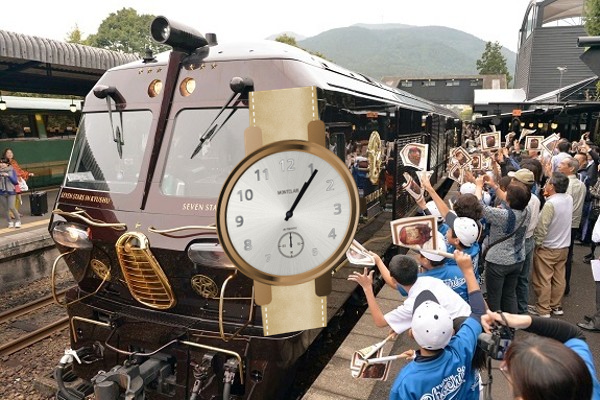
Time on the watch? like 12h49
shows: 1h06
